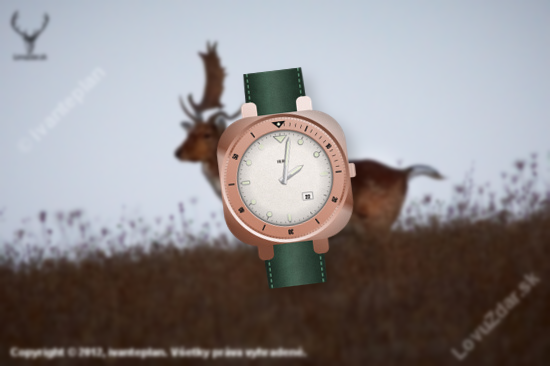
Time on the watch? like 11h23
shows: 2h02
